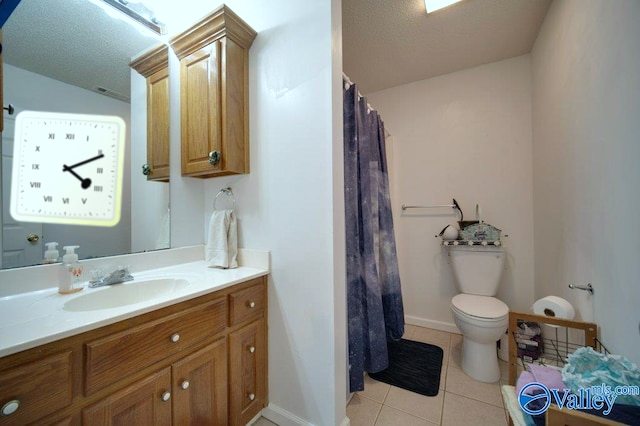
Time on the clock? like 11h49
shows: 4h11
